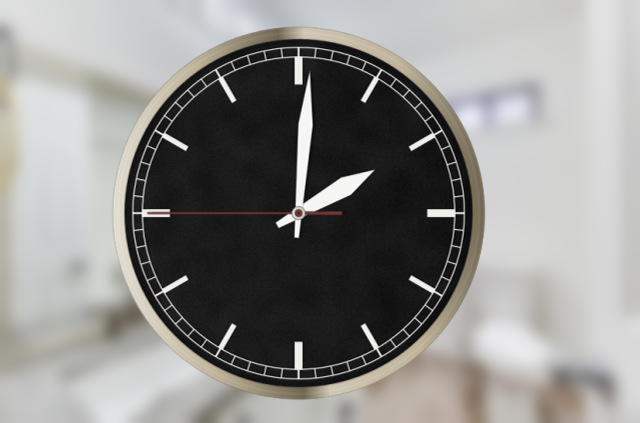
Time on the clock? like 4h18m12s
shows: 2h00m45s
